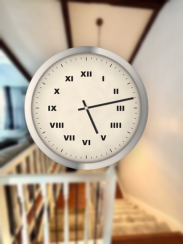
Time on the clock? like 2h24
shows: 5h13
